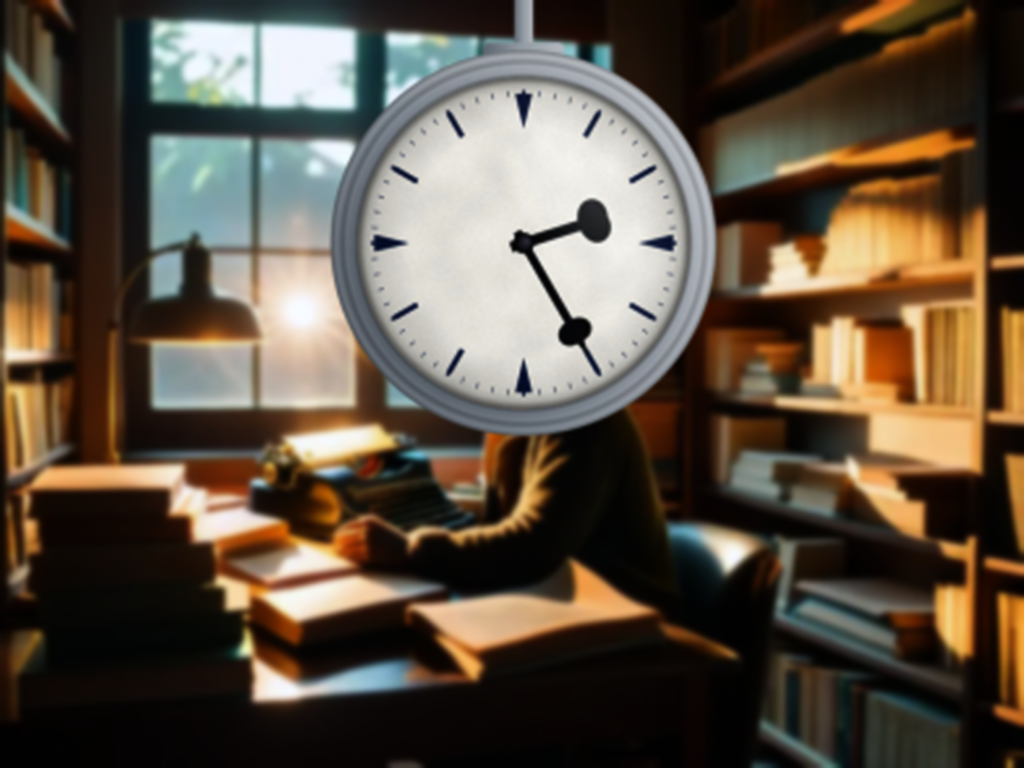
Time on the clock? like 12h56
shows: 2h25
